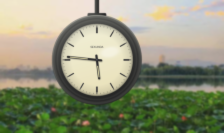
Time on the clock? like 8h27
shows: 5h46
